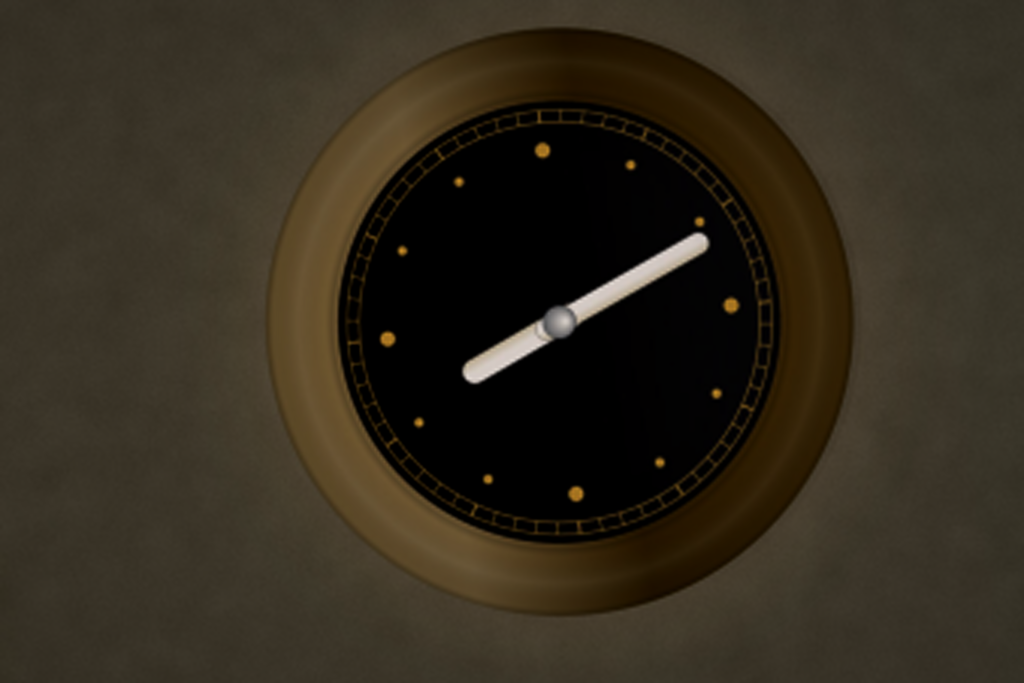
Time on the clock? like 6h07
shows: 8h11
